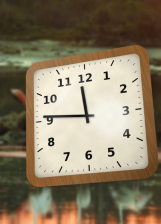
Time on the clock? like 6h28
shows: 11h46
